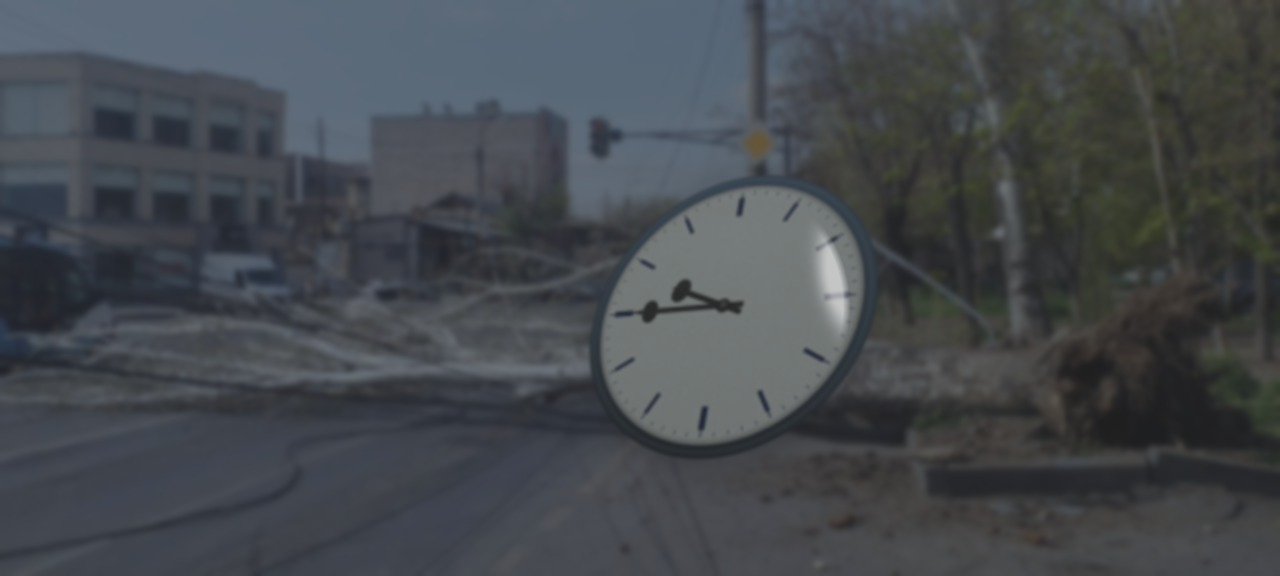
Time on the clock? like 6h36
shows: 9h45
